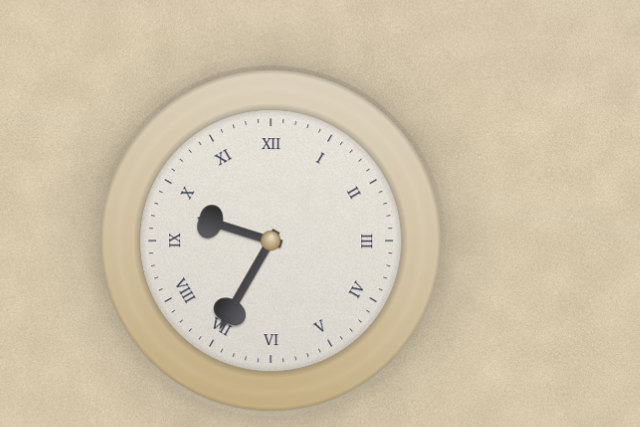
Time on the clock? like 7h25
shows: 9h35
